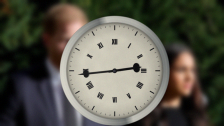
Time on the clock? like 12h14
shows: 2h44
